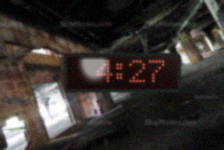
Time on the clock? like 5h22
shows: 4h27
